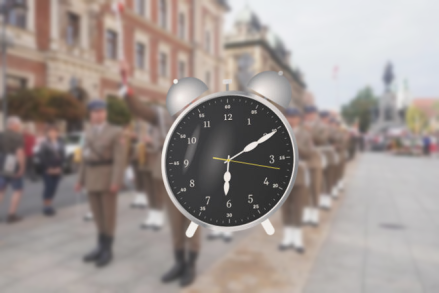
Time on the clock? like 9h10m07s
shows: 6h10m17s
